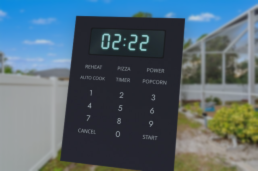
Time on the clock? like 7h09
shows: 2h22
